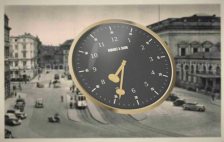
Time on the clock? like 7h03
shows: 7h34
